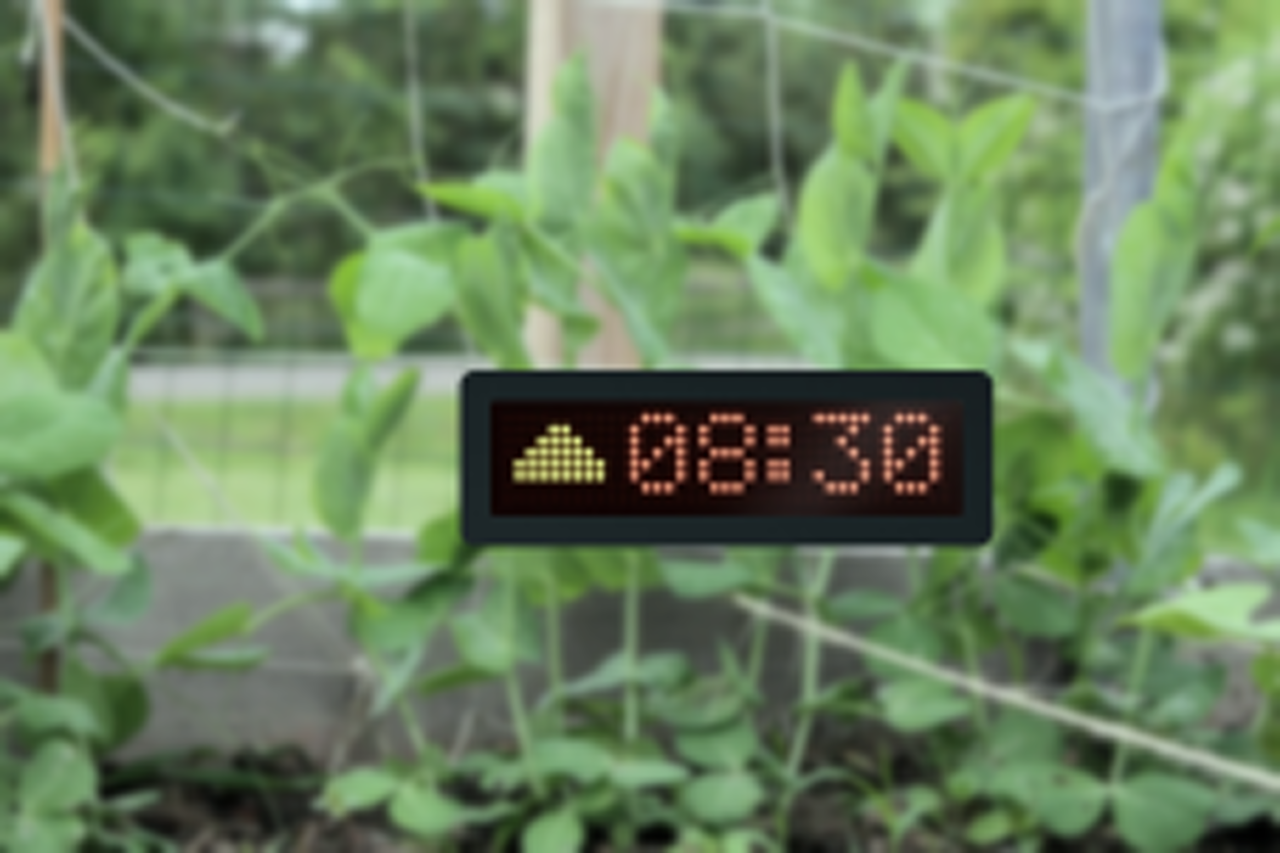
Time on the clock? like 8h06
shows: 8h30
